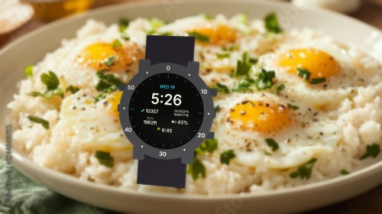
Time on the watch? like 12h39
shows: 5h26
